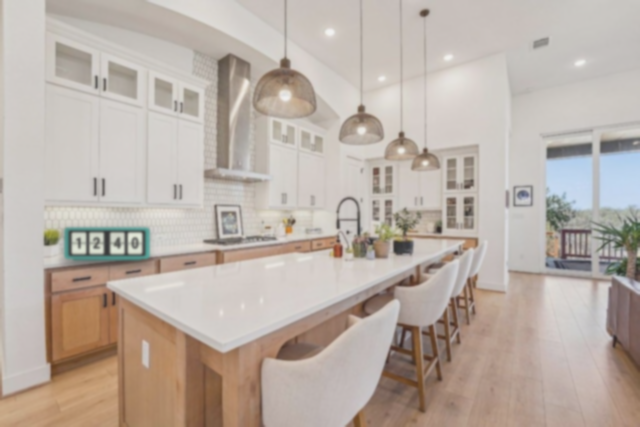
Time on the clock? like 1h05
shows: 12h40
